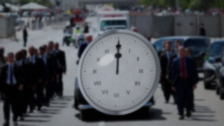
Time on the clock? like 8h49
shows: 12h00
